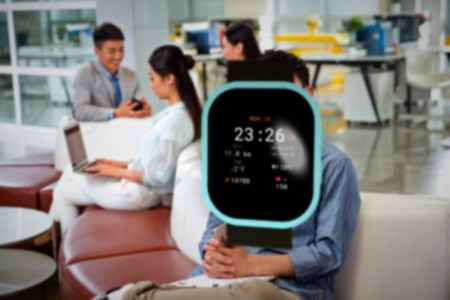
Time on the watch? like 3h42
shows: 23h26
